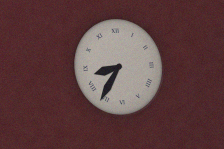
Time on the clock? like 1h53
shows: 8h36
